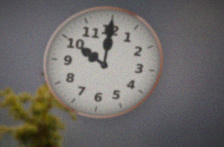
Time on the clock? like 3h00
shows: 10h00
